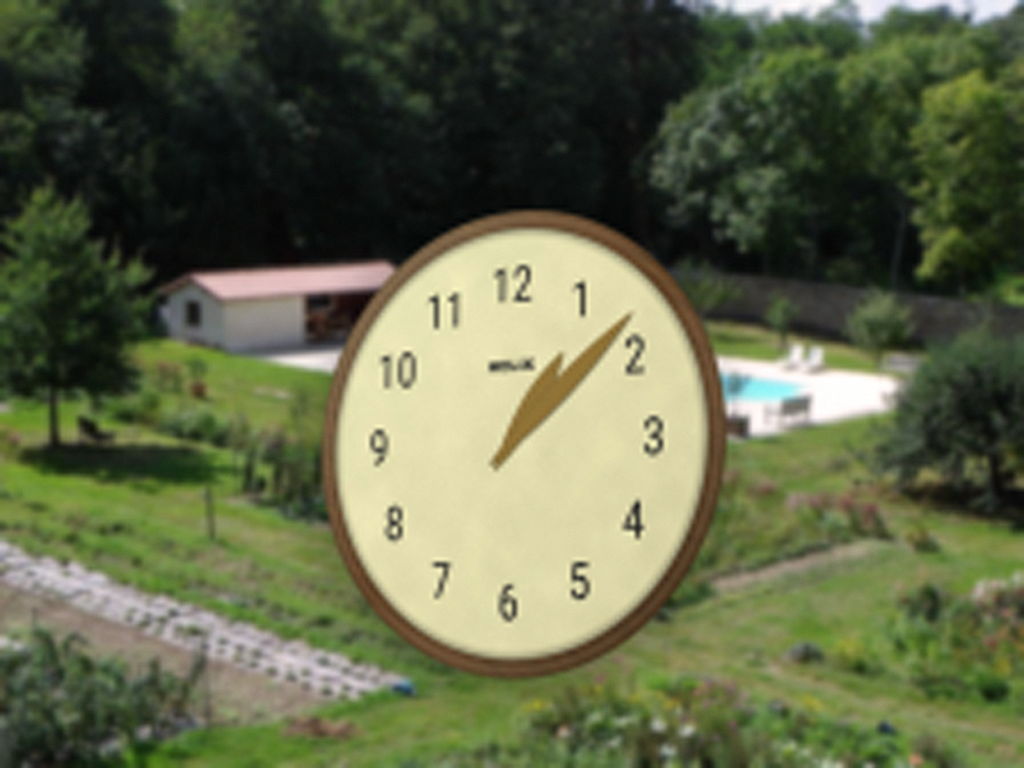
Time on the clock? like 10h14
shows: 1h08
